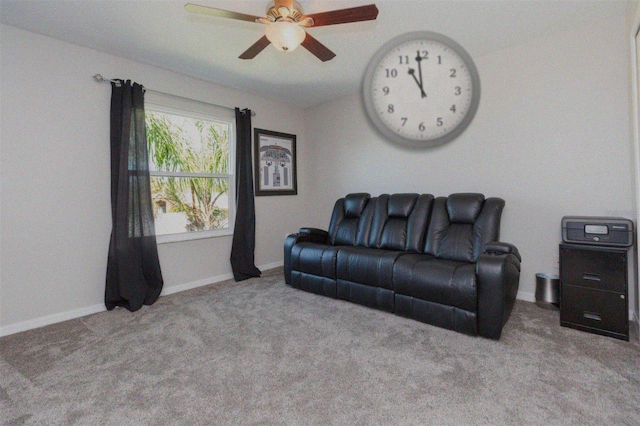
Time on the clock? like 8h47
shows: 10h59
